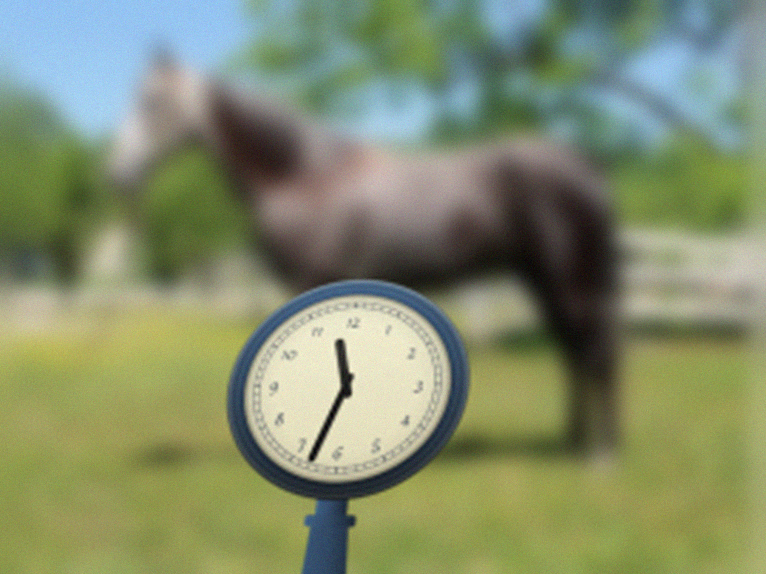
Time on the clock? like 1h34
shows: 11h33
